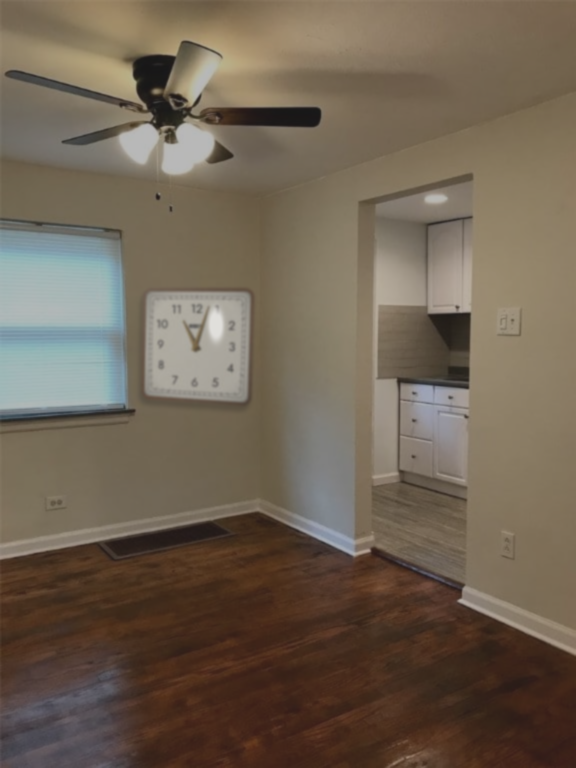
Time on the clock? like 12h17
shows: 11h03
